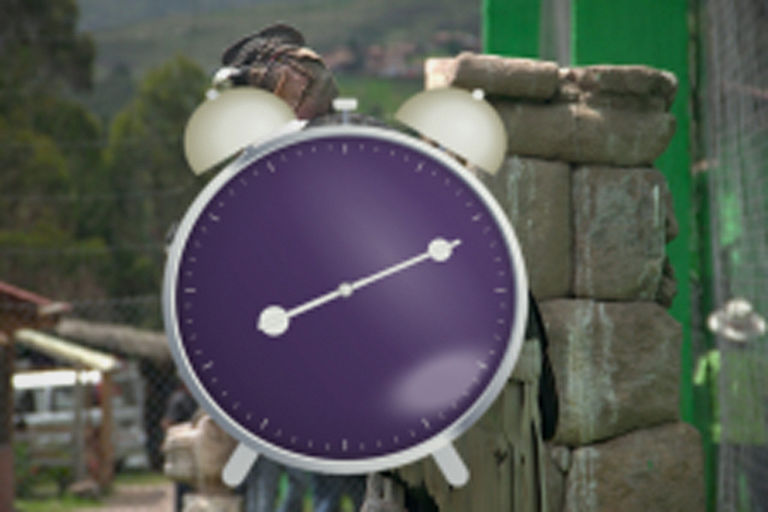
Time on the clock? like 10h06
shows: 8h11
